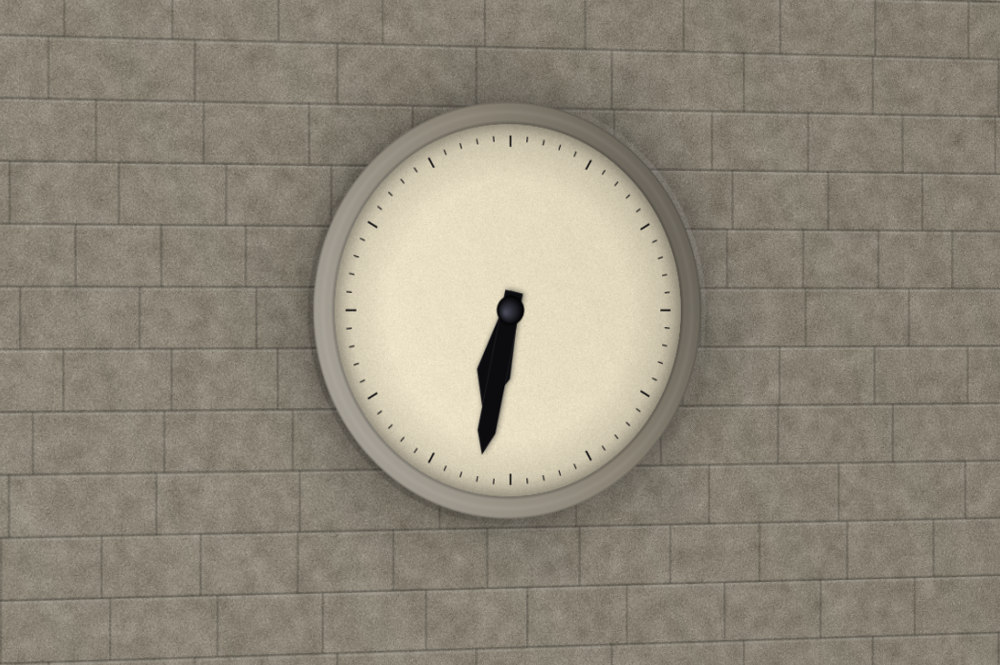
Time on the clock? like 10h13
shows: 6h32
